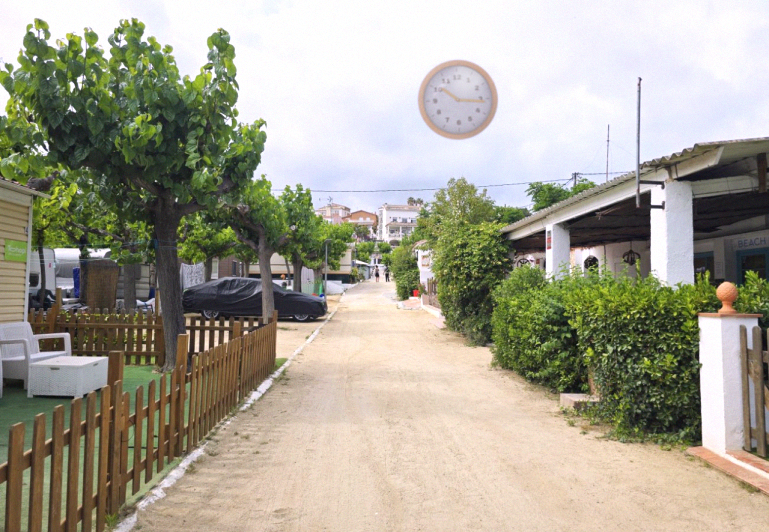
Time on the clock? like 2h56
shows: 10h16
